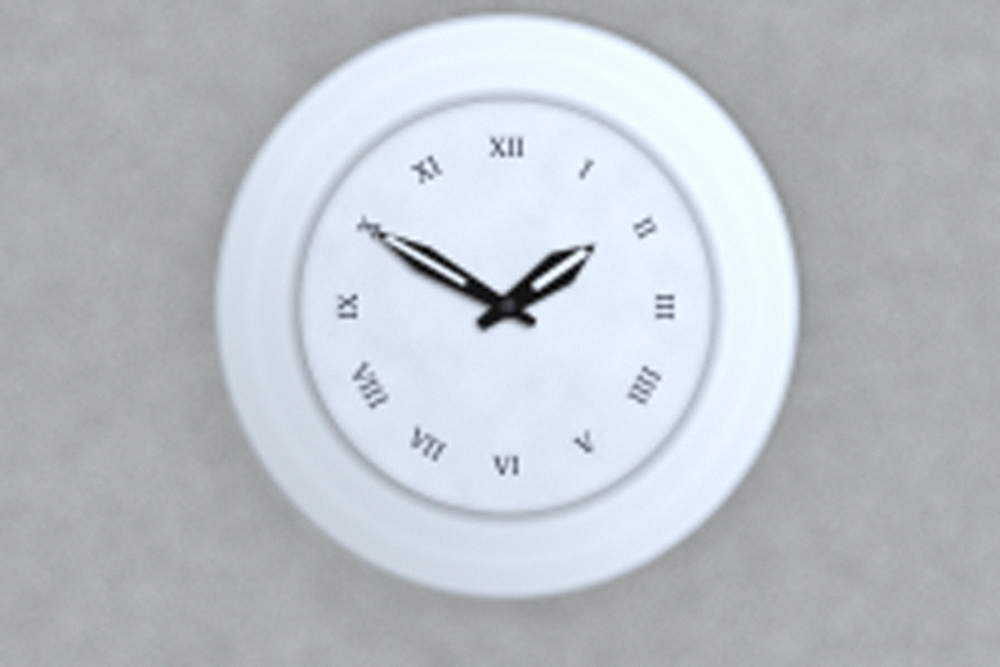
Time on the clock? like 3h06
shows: 1h50
